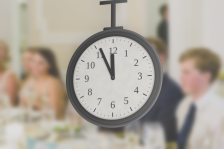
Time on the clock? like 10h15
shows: 11h56
